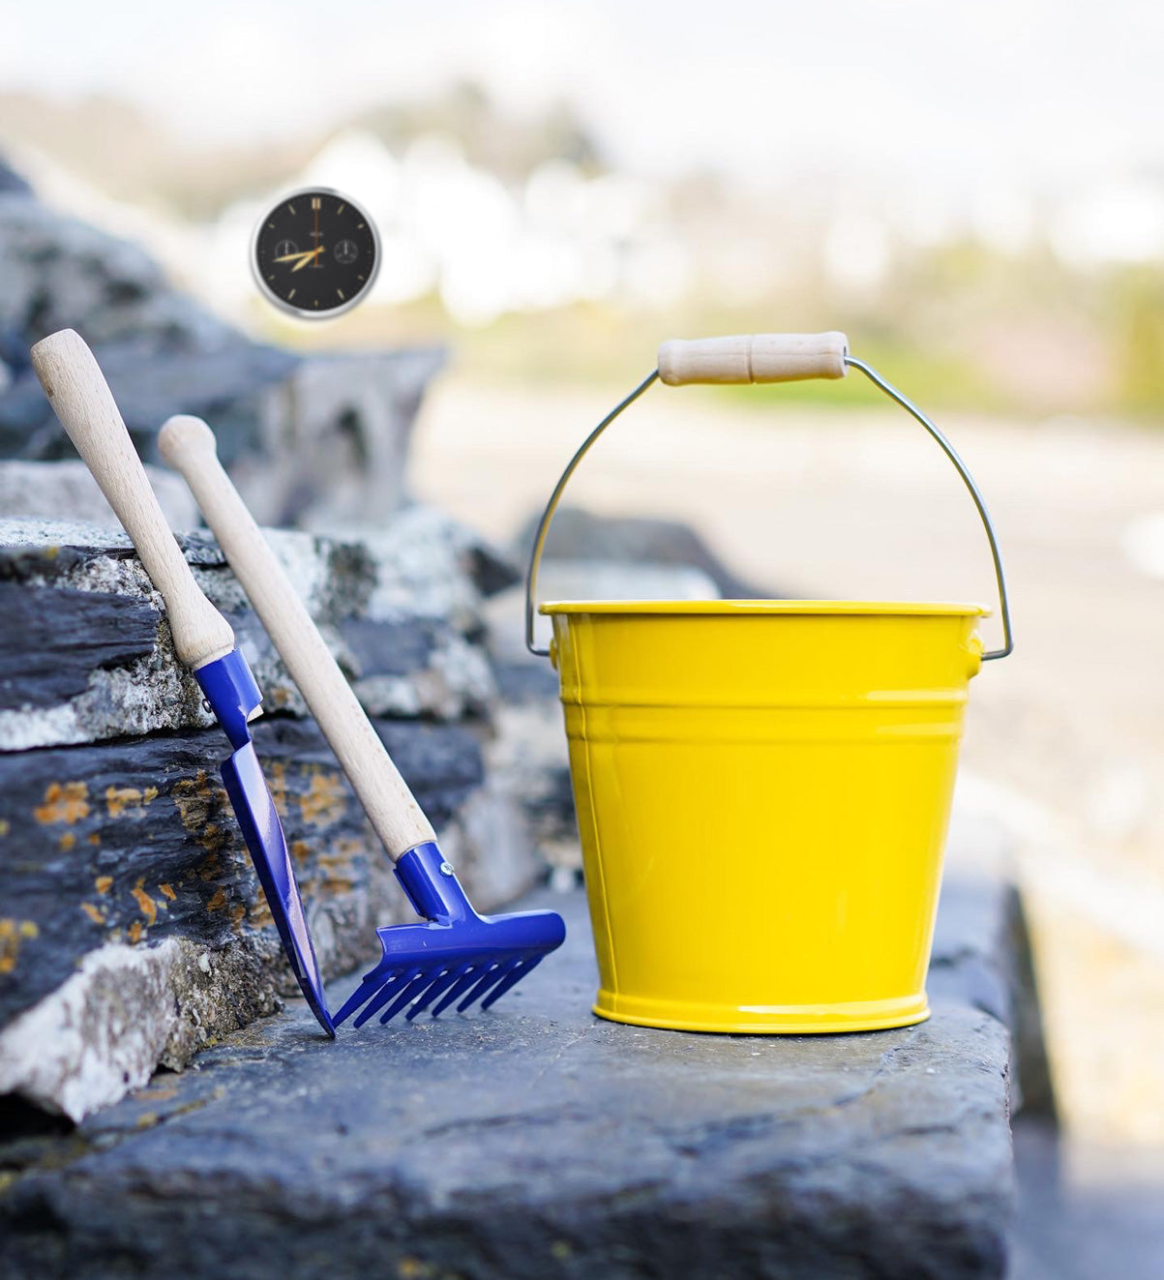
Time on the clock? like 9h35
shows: 7h43
